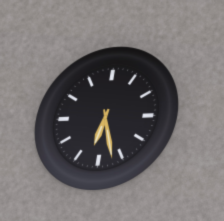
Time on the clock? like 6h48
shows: 6h27
